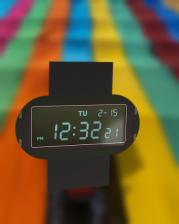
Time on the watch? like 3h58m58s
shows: 12h32m21s
